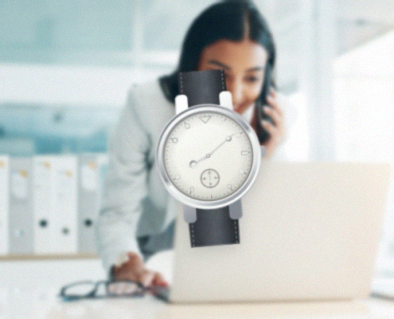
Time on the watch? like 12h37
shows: 8h09
